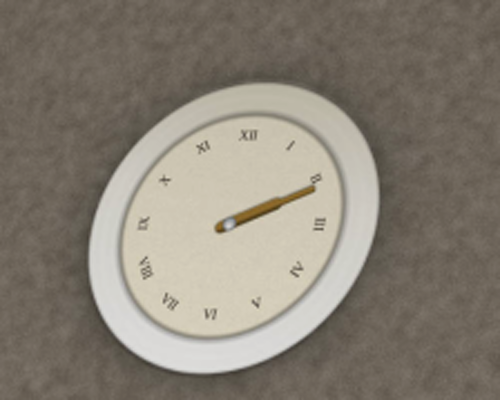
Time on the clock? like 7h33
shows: 2h11
